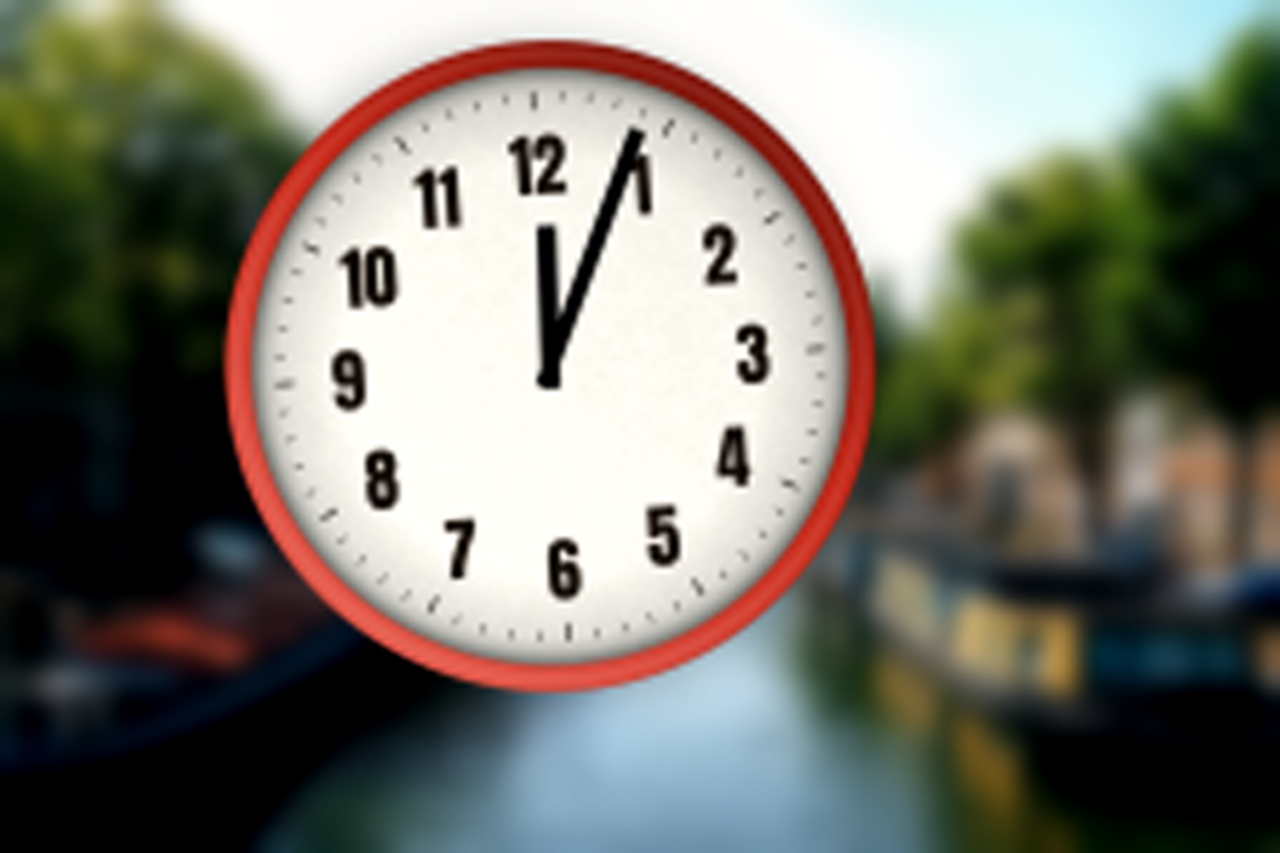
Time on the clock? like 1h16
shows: 12h04
